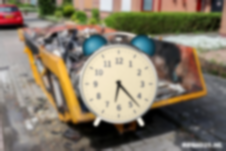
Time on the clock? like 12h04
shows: 6h23
